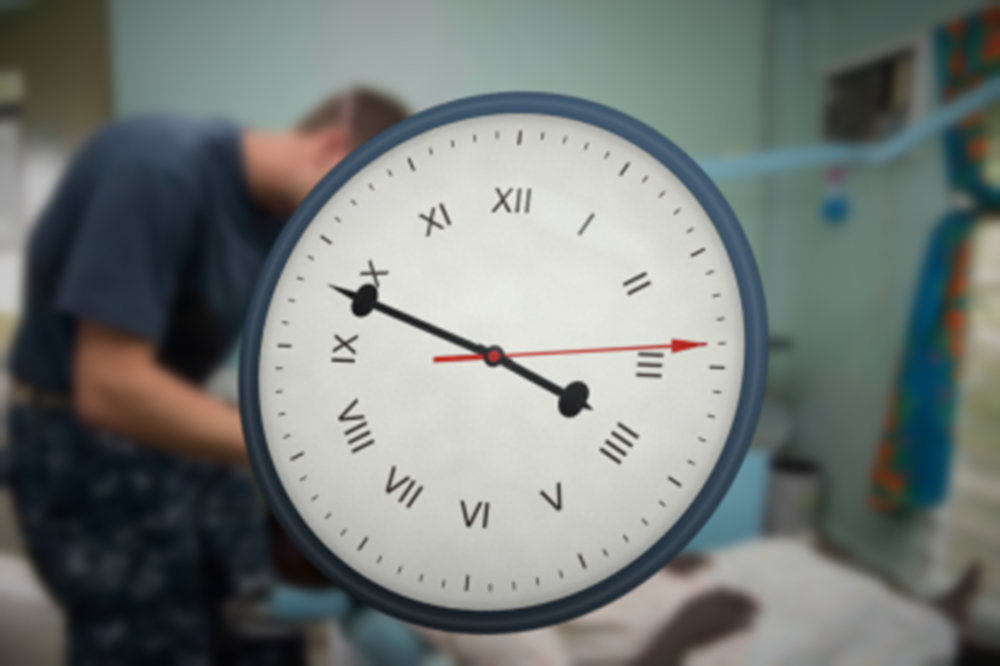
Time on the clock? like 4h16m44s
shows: 3h48m14s
